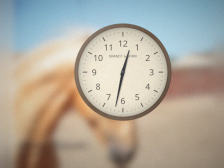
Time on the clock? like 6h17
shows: 12h32
